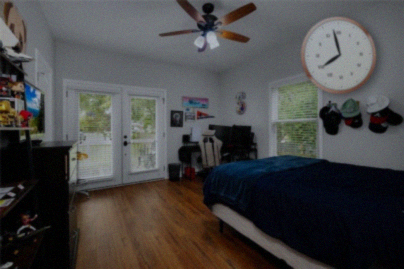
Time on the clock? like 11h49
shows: 7h58
